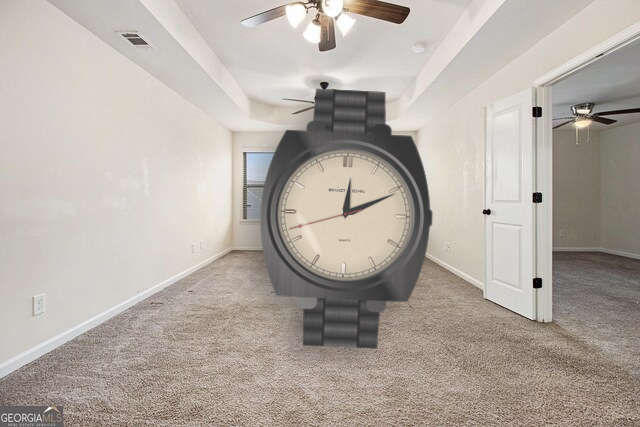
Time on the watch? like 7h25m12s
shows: 12h10m42s
